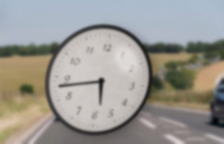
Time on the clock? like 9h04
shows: 5h43
